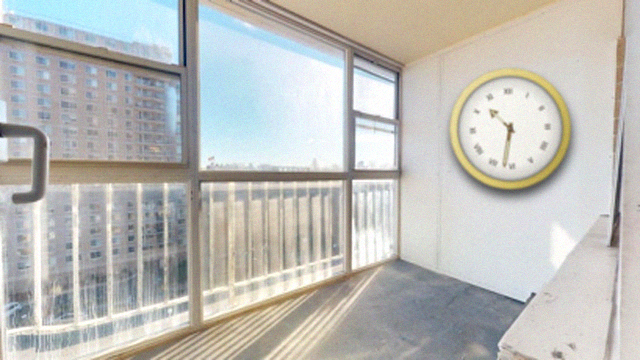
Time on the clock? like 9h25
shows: 10h32
